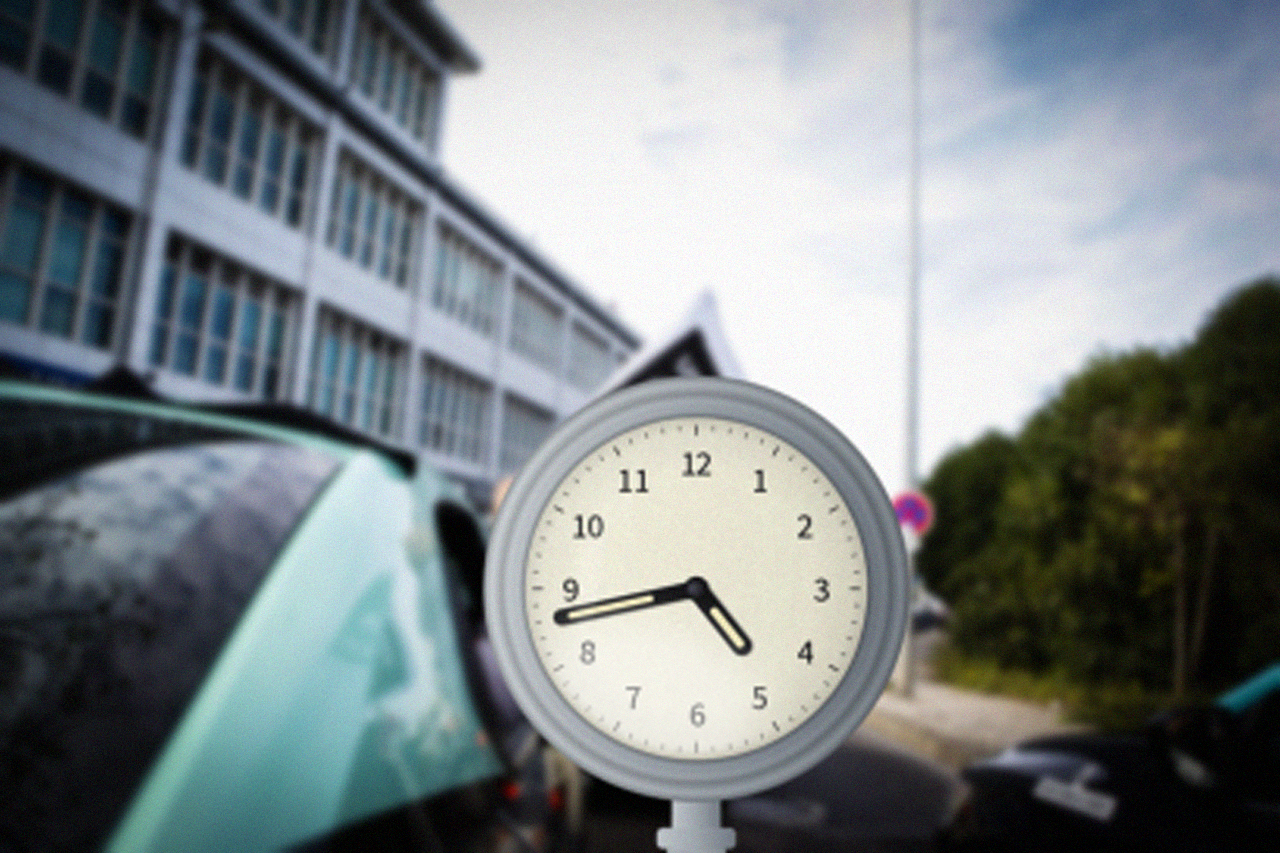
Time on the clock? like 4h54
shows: 4h43
